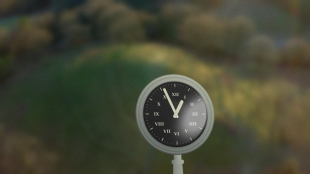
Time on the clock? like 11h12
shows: 12h56
